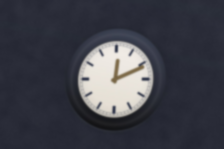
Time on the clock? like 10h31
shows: 12h11
